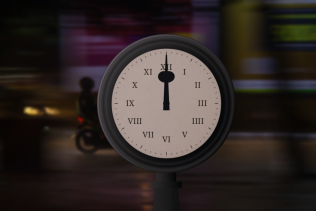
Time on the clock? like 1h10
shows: 12h00
